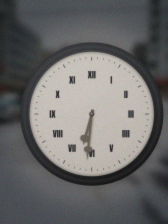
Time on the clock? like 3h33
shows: 6h31
